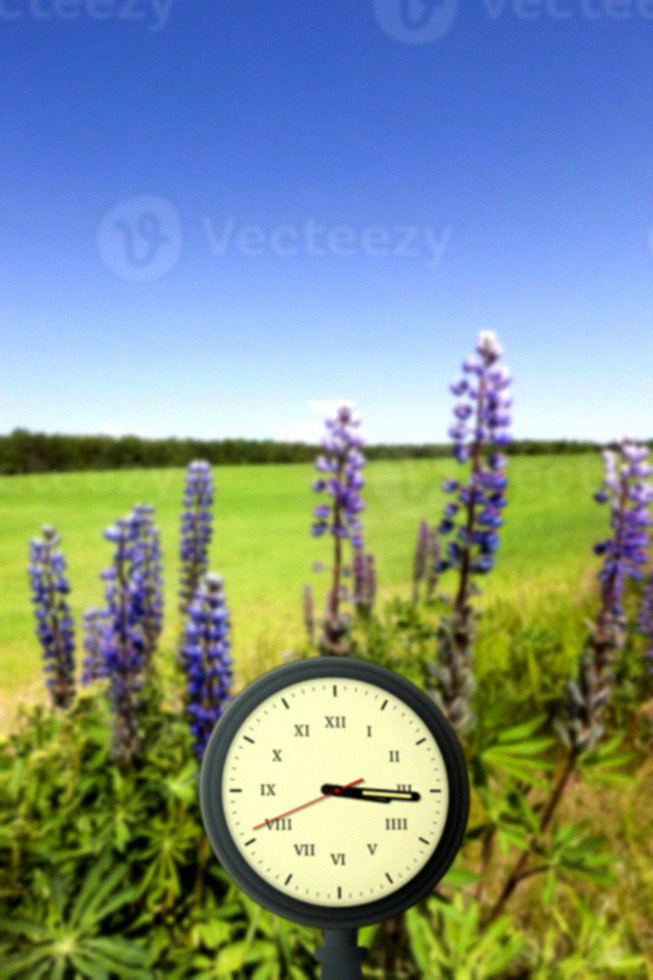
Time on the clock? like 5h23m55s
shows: 3h15m41s
